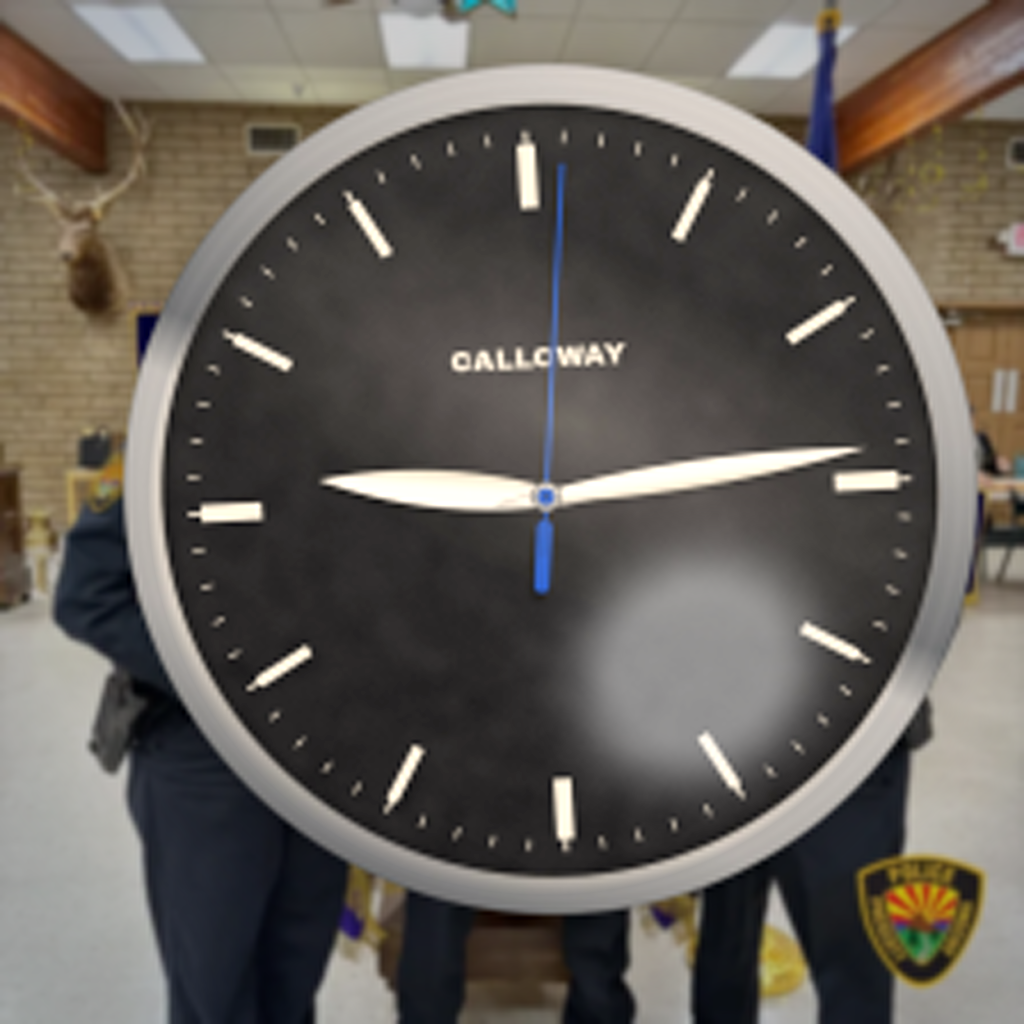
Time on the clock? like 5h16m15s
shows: 9h14m01s
